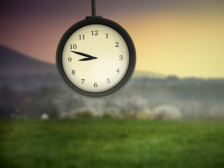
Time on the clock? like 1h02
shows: 8h48
